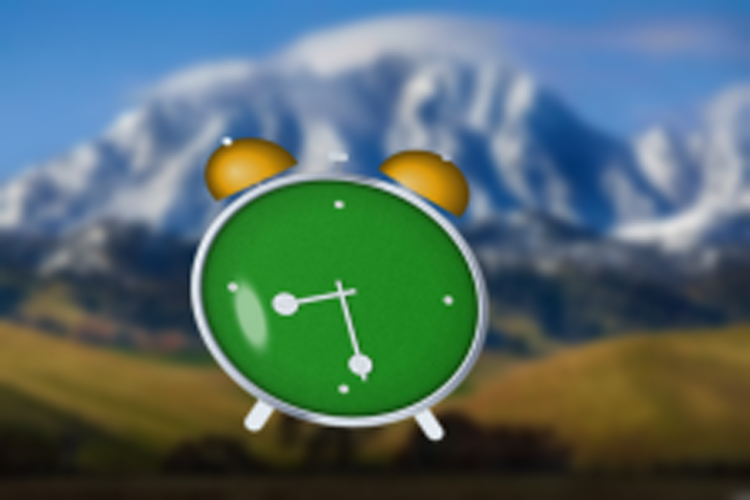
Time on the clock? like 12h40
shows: 8h28
